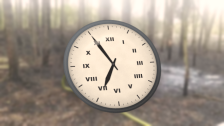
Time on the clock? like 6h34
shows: 6h55
